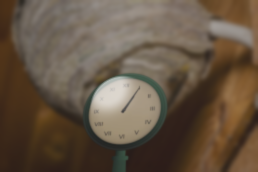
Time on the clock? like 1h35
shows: 1h05
